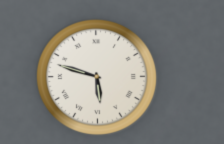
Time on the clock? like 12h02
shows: 5h48
